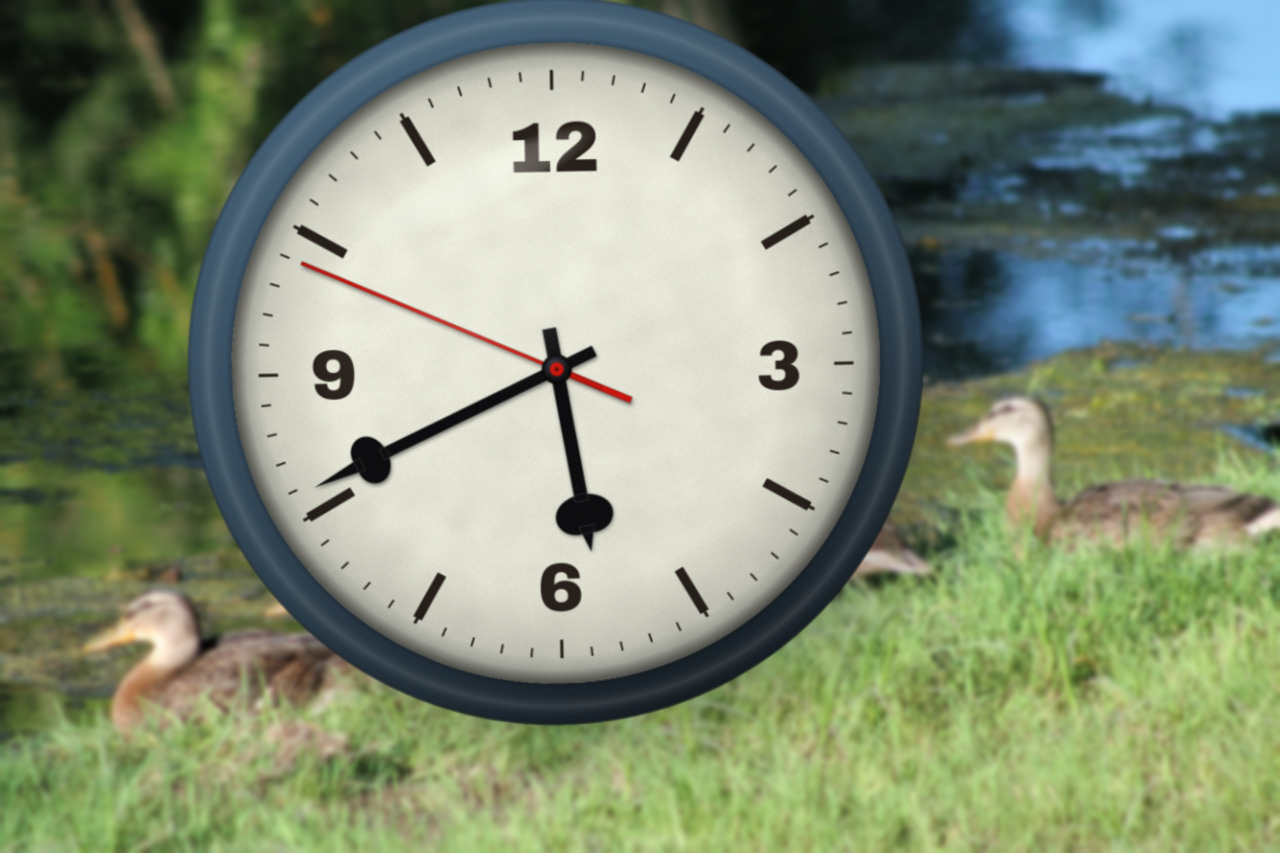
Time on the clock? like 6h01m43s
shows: 5h40m49s
